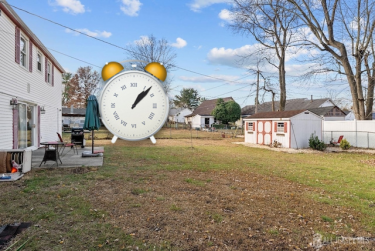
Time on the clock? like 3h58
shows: 1h07
